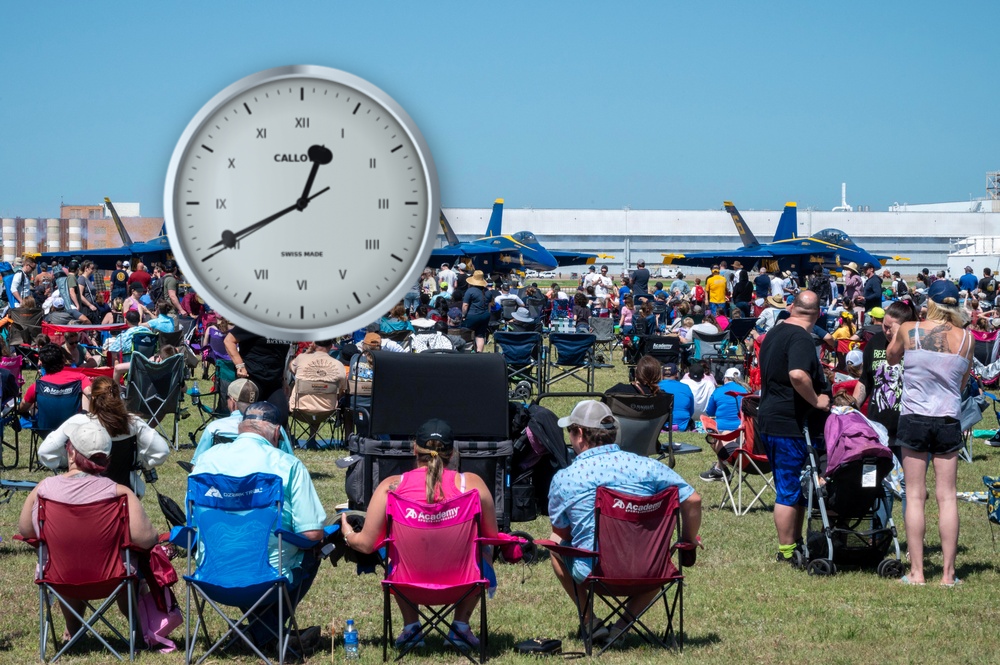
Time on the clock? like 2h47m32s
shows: 12h40m40s
